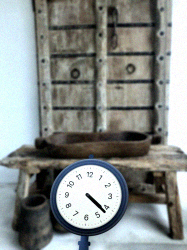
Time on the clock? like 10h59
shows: 4h22
